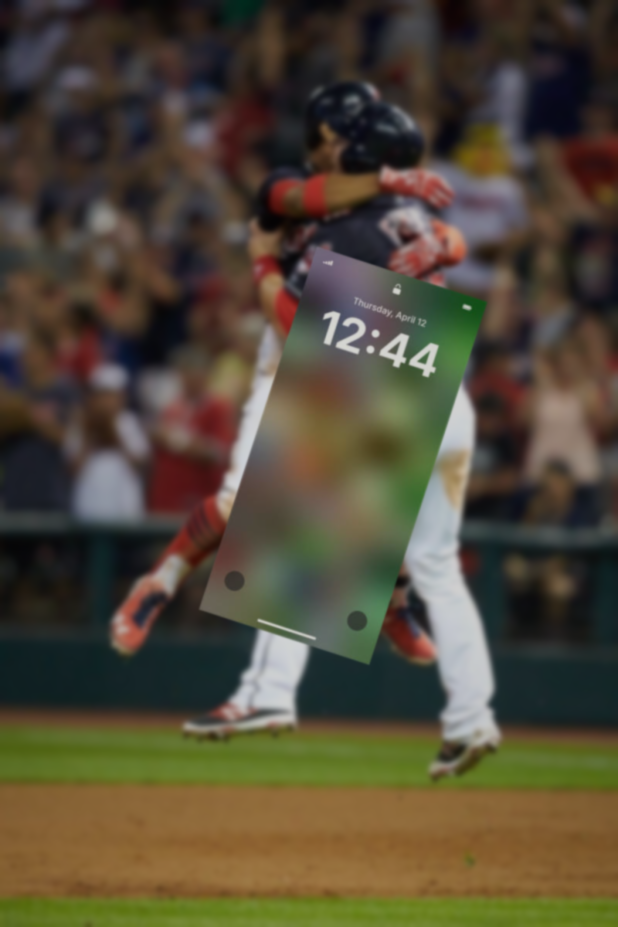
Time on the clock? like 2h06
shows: 12h44
